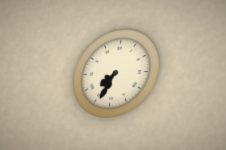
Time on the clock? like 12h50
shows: 7h34
